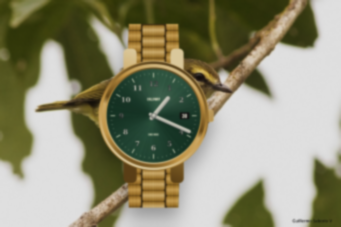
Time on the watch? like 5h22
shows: 1h19
